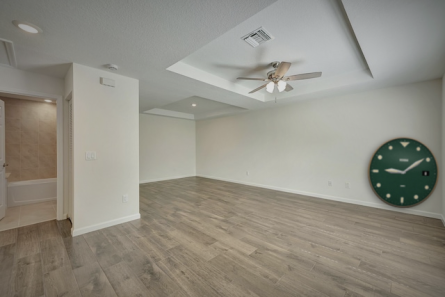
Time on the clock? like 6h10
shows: 9h09
